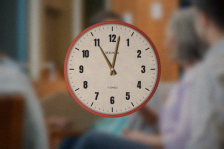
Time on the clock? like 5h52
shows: 11h02
